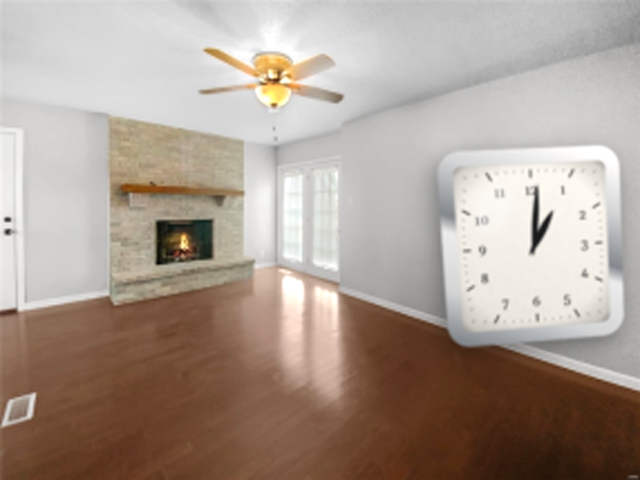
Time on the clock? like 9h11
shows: 1h01
